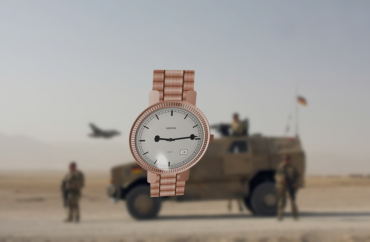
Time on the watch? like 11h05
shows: 9h14
